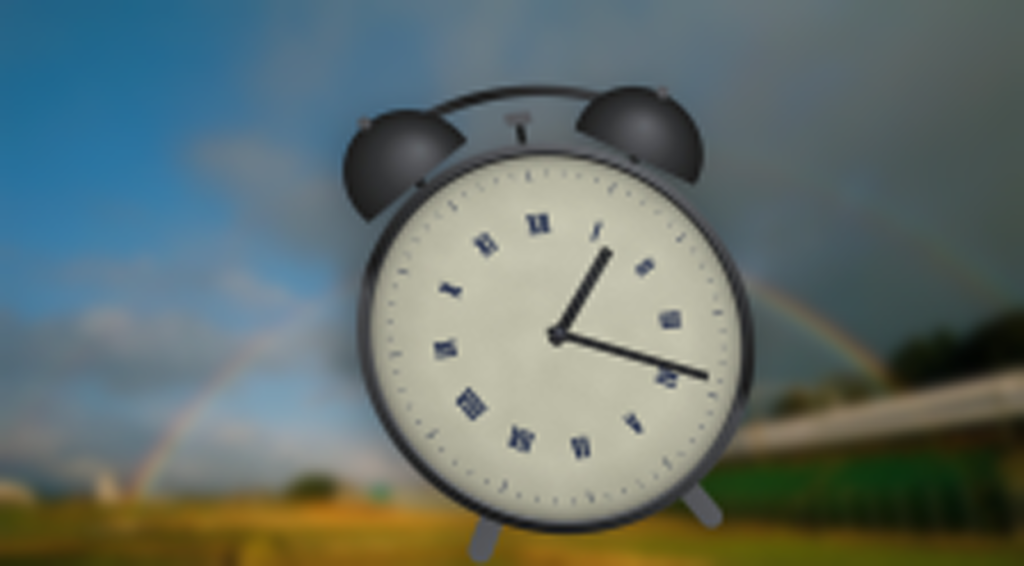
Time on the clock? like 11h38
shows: 1h19
